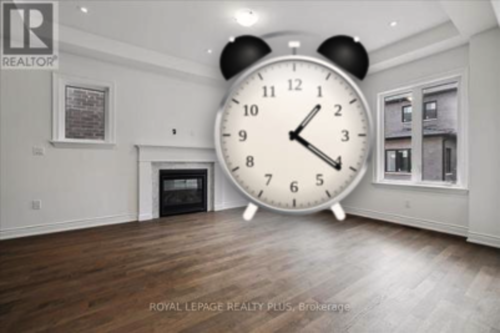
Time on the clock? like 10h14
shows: 1h21
